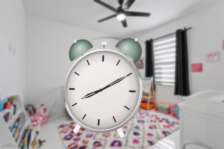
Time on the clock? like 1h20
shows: 8h10
